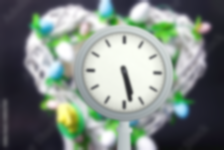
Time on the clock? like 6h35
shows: 5h28
